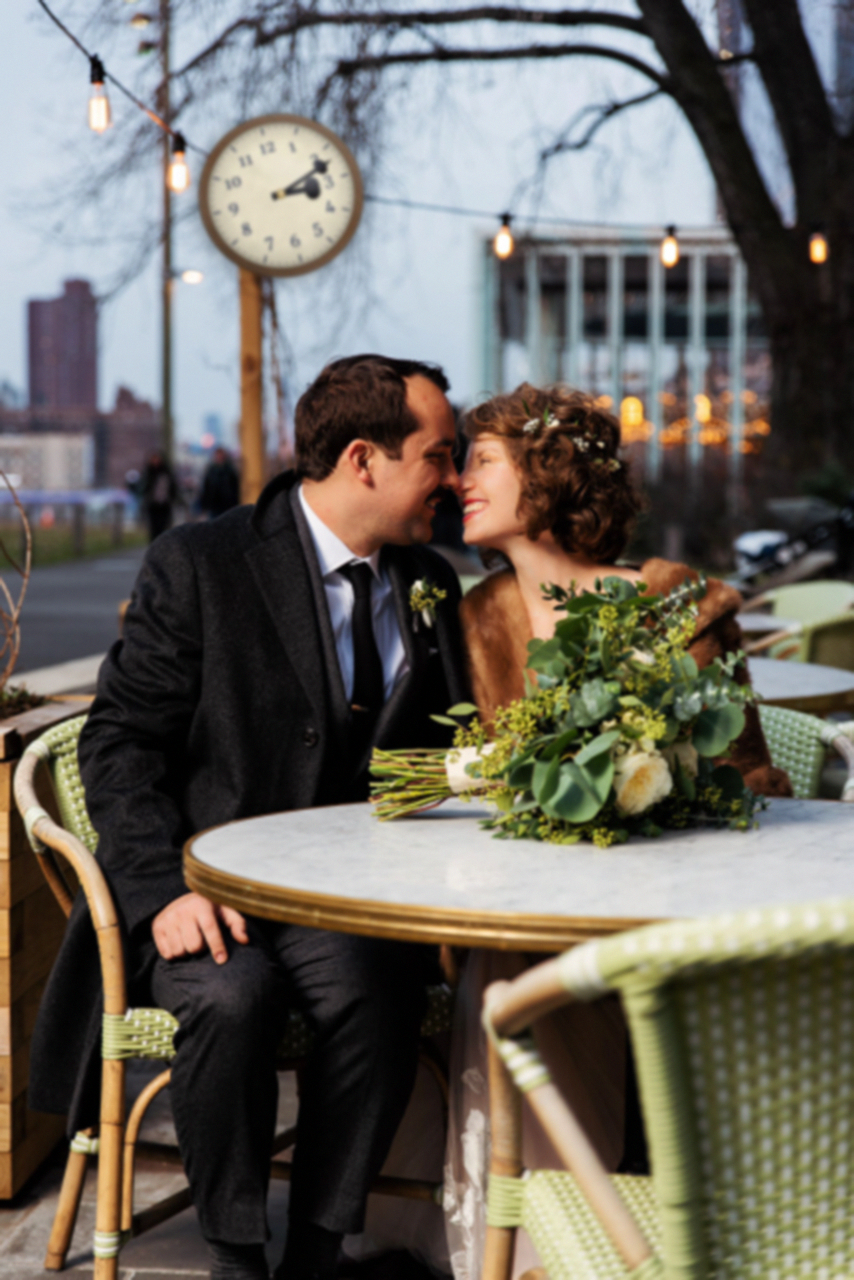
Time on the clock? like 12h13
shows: 3h12
